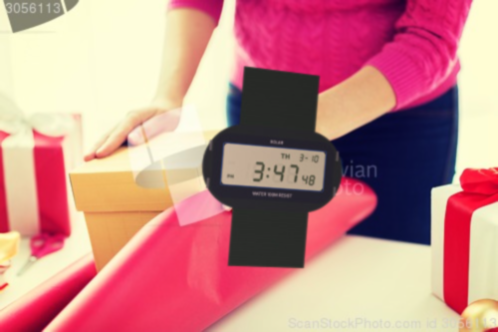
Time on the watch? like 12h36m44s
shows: 3h47m48s
